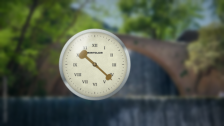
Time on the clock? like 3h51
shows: 10h22
